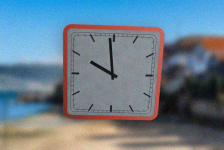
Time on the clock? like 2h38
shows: 9h59
